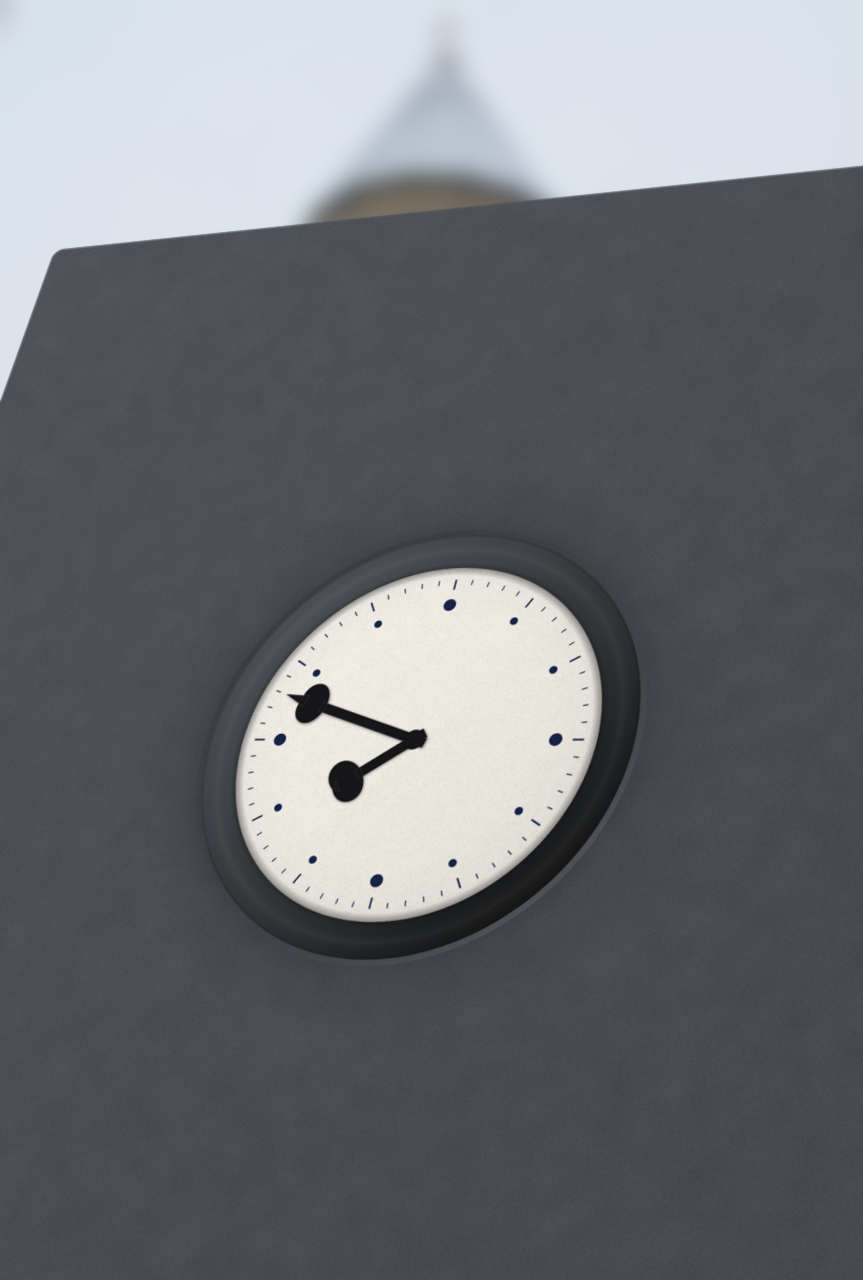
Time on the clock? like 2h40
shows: 7h48
